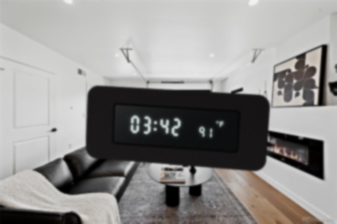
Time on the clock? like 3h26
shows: 3h42
